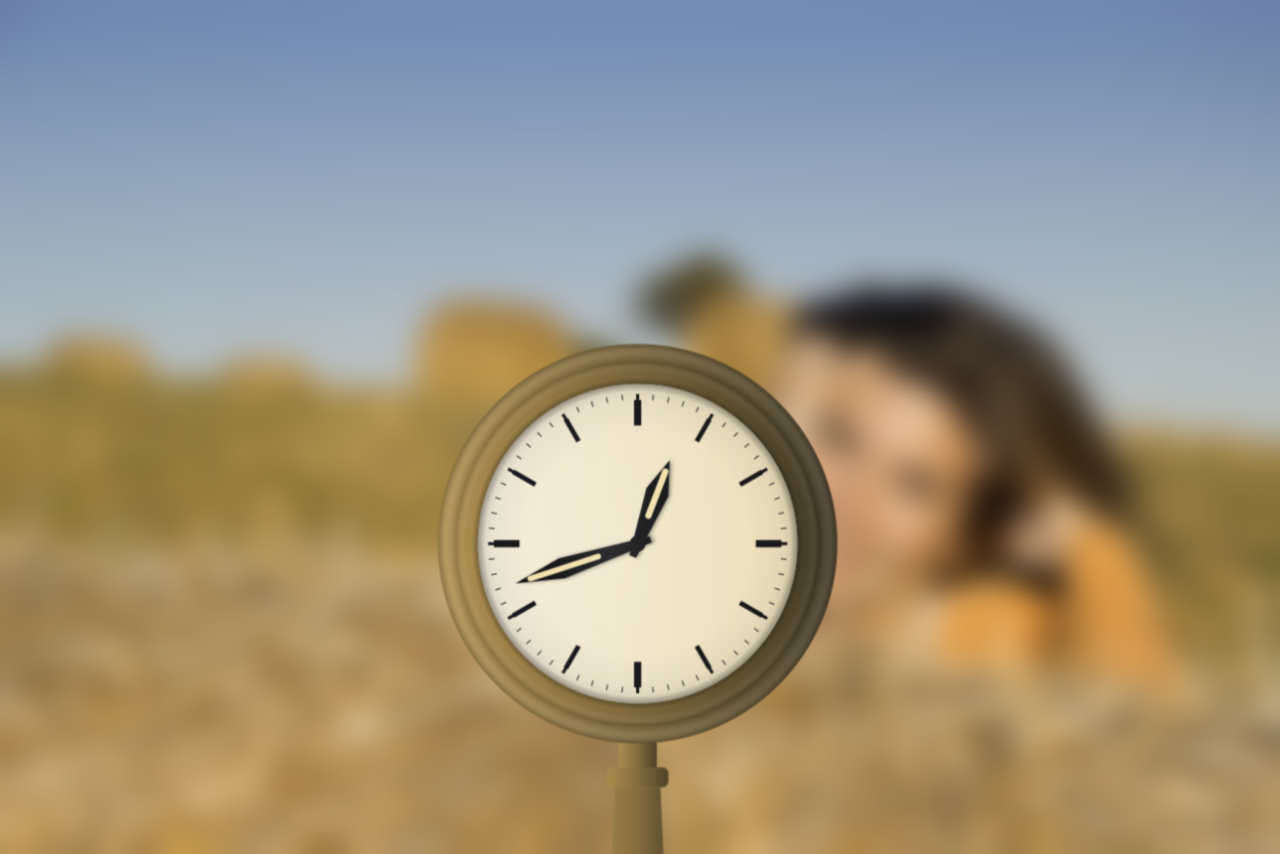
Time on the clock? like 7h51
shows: 12h42
